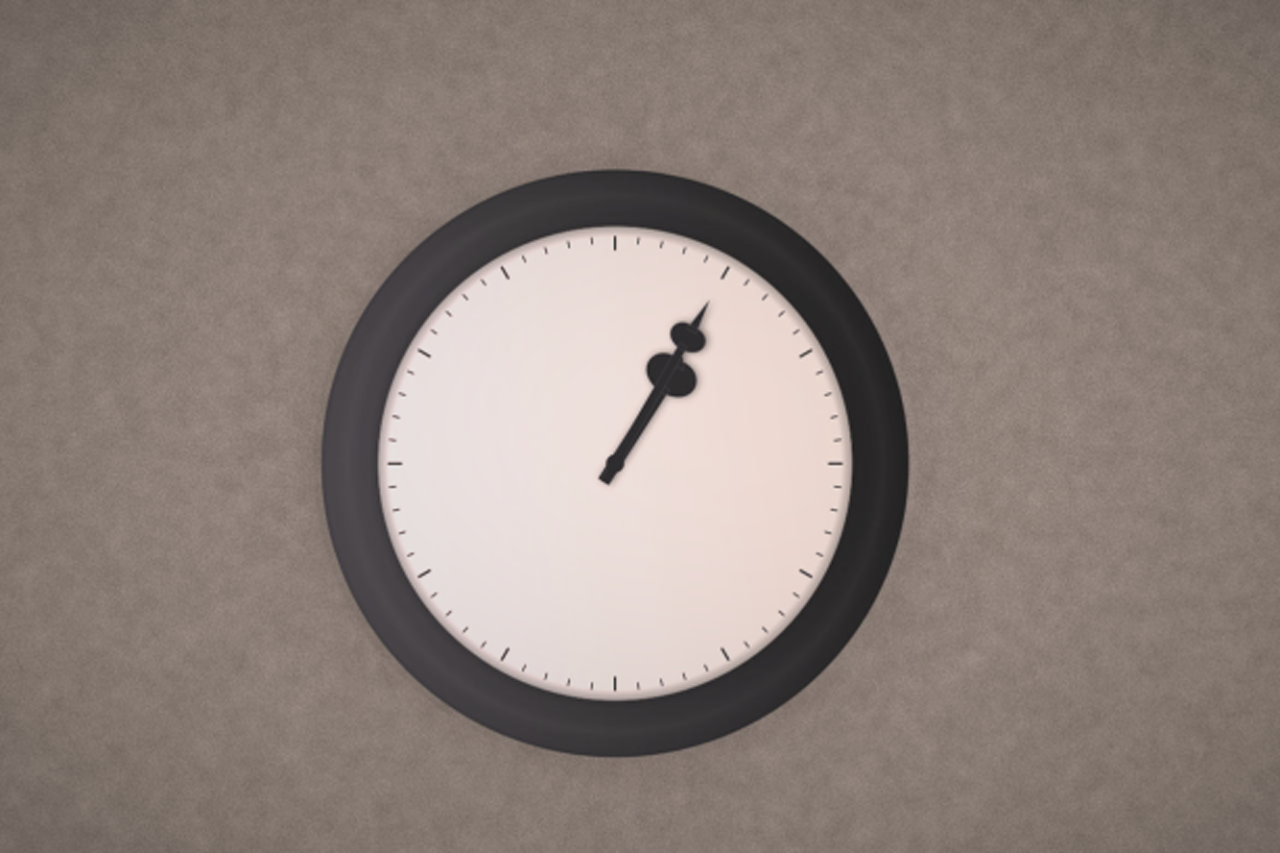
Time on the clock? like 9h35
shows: 1h05
